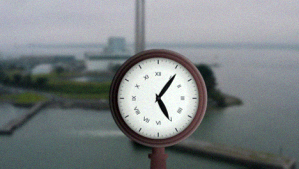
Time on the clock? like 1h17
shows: 5h06
